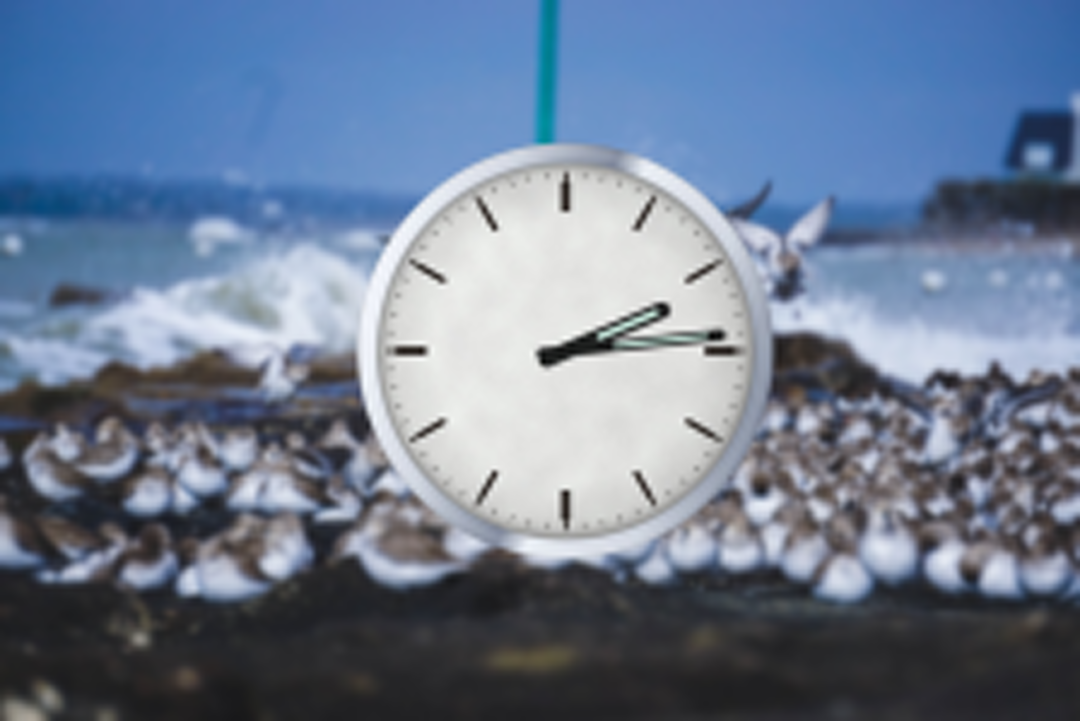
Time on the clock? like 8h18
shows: 2h14
